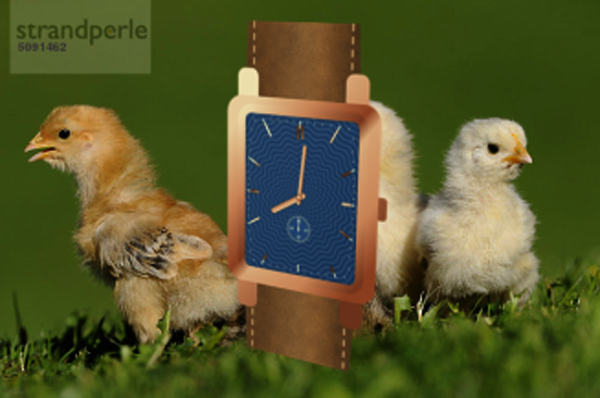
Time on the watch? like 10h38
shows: 8h01
